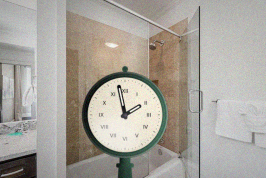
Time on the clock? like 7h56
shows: 1h58
